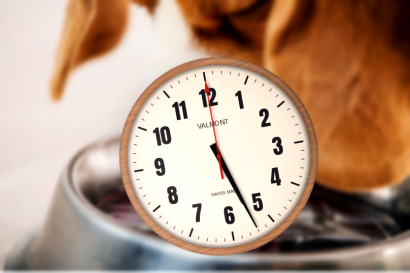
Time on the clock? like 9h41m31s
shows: 5h27m00s
